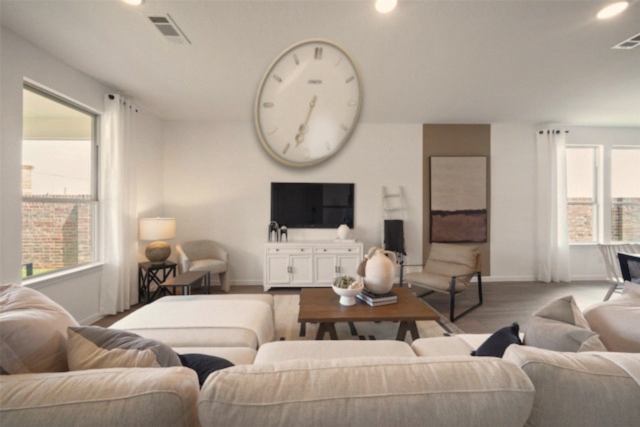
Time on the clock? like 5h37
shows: 6h33
